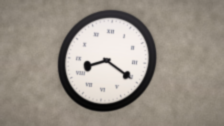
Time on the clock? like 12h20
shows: 8h20
